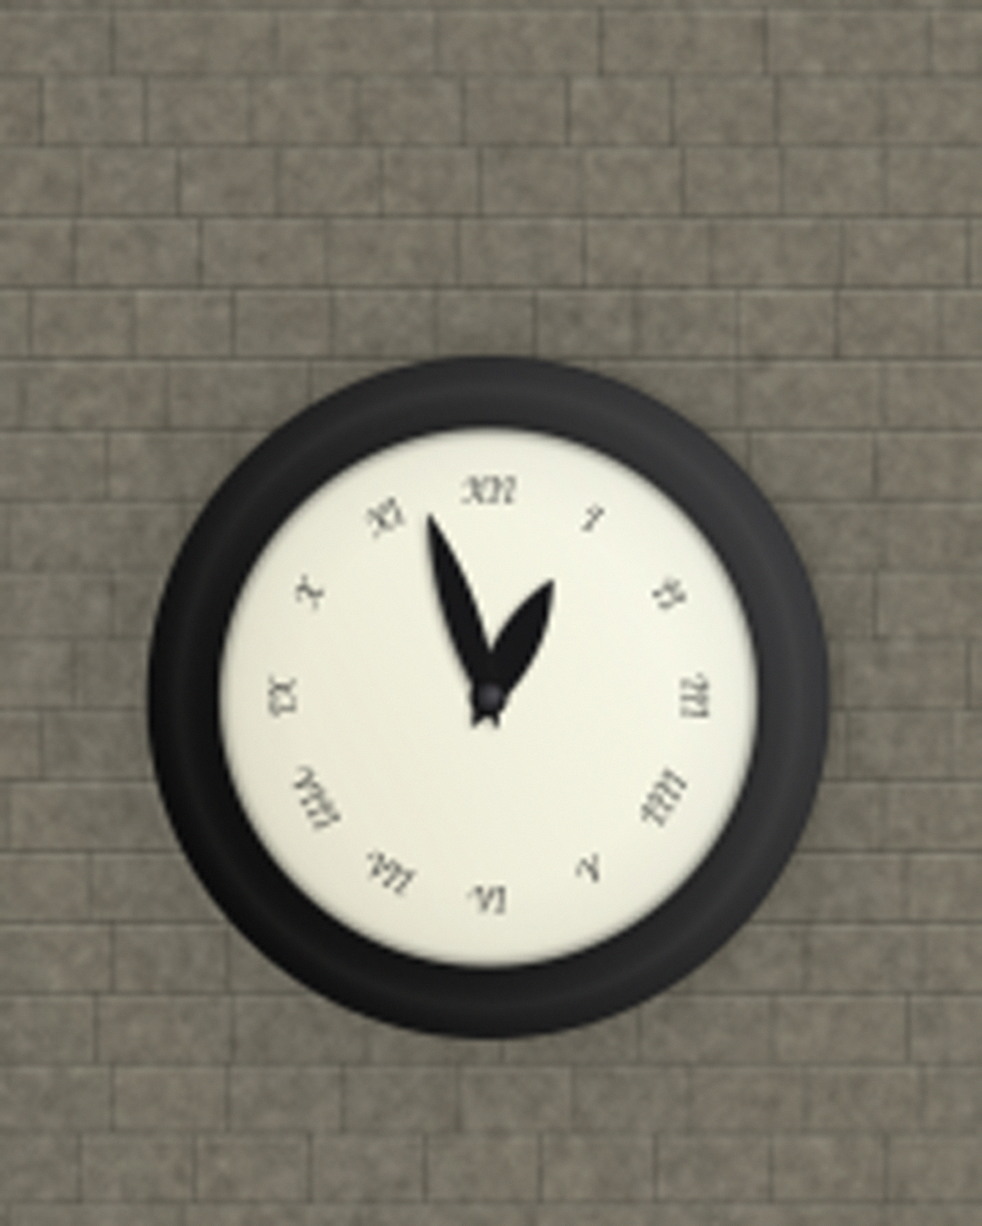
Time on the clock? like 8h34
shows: 12h57
